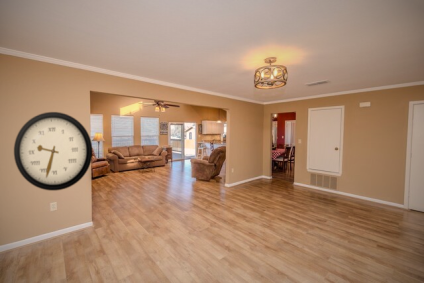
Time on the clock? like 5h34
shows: 9h33
